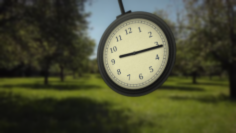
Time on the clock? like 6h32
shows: 9h16
